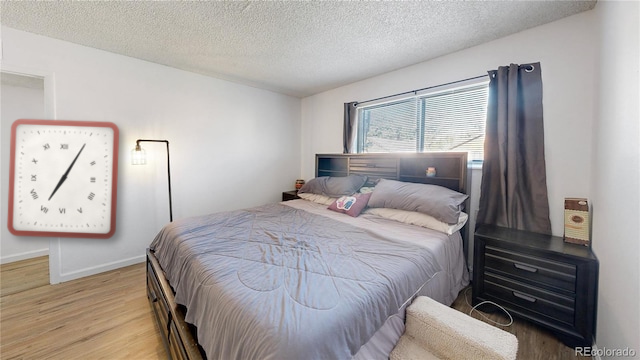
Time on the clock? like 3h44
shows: 7h05
